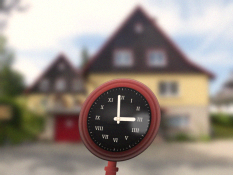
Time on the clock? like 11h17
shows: 2h59
